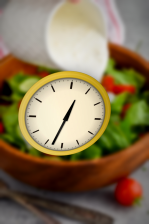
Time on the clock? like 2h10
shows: 12h33
